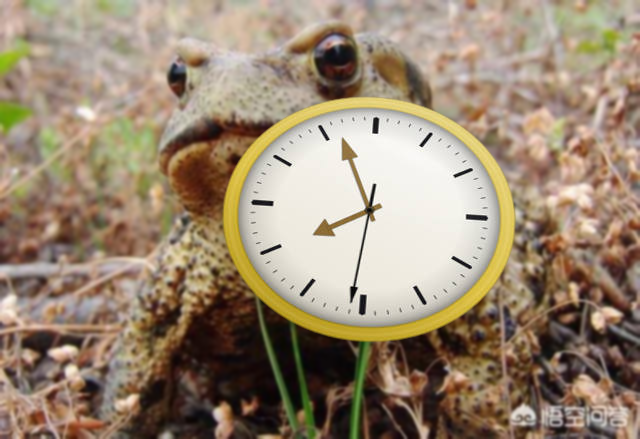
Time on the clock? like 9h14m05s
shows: 7h56m31s
